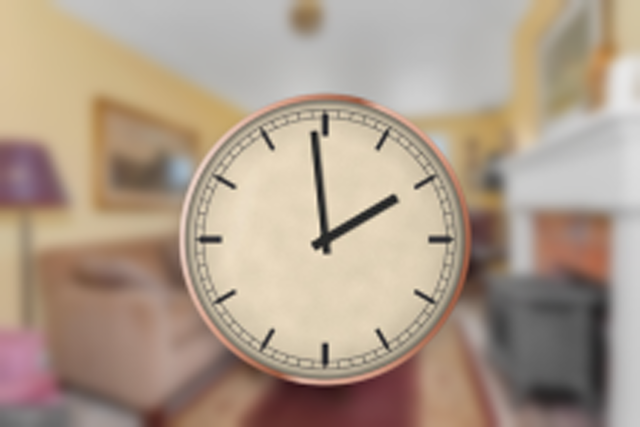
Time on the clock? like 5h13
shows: 1h59
